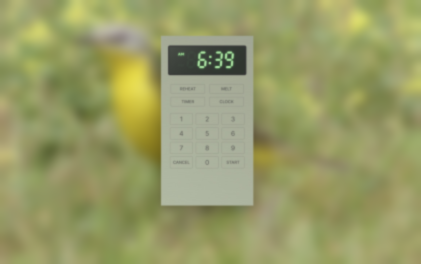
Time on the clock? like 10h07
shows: 6h39
